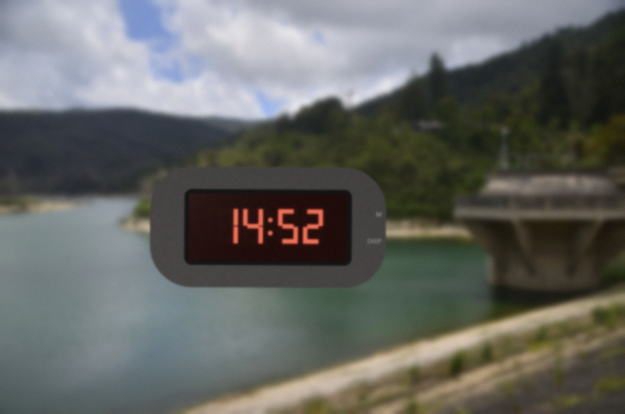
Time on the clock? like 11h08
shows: 14h52
